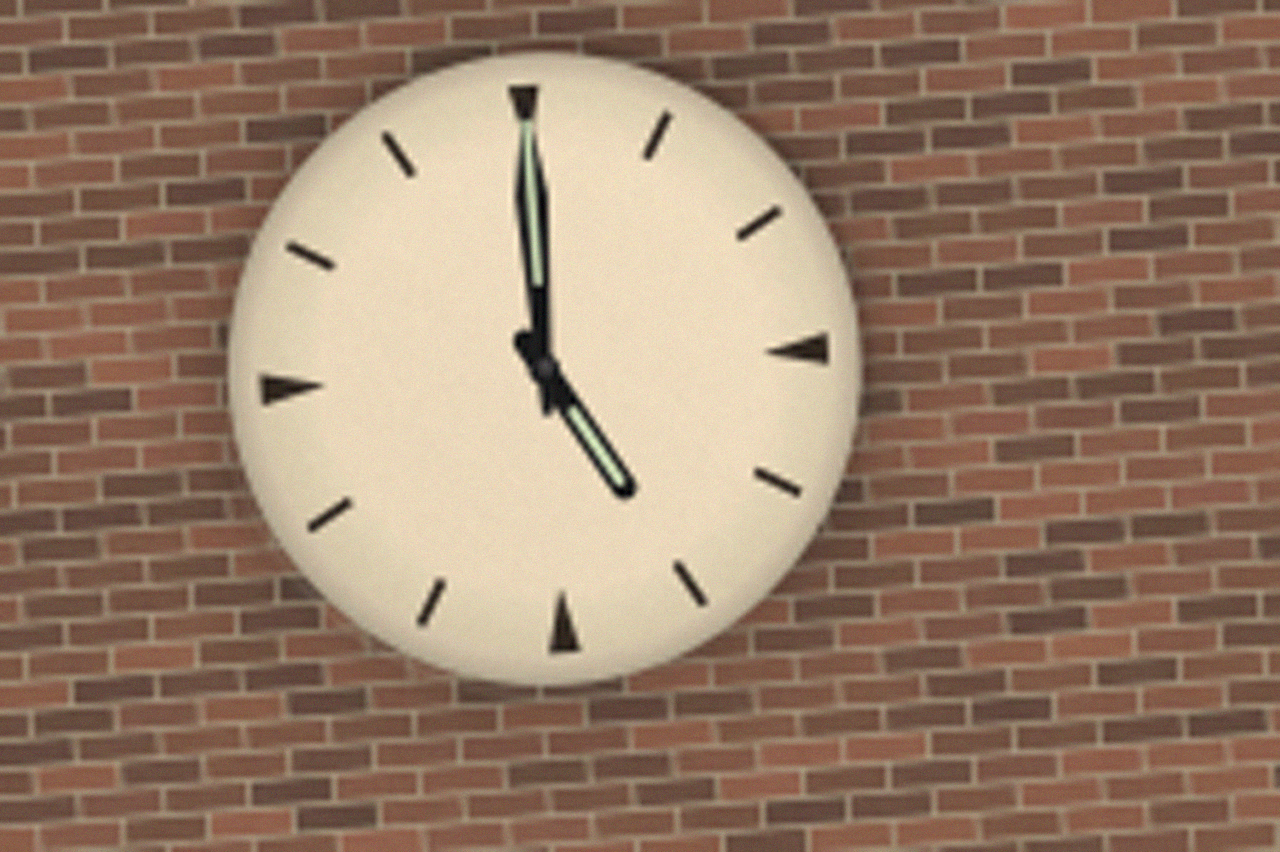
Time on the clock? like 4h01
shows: 5h00
